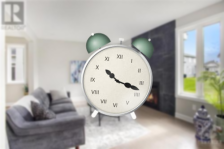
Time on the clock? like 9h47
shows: 10h18
